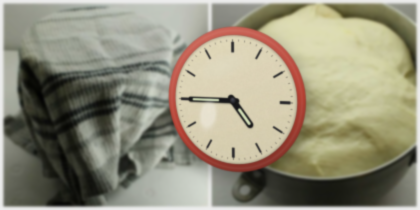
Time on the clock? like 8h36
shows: 4h45
